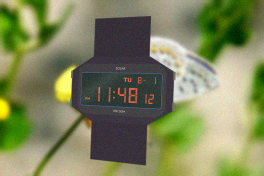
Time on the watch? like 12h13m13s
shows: 11h48m12s
